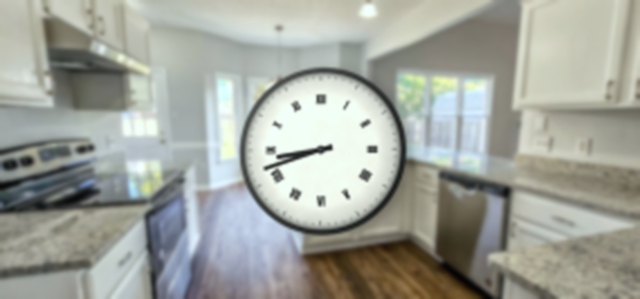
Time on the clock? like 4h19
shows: 8h42
